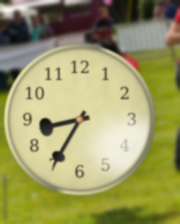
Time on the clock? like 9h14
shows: 8h35
